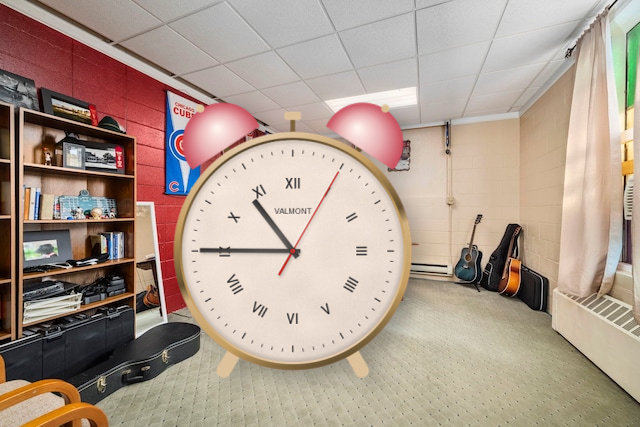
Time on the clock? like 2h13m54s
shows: 10h45m05s
